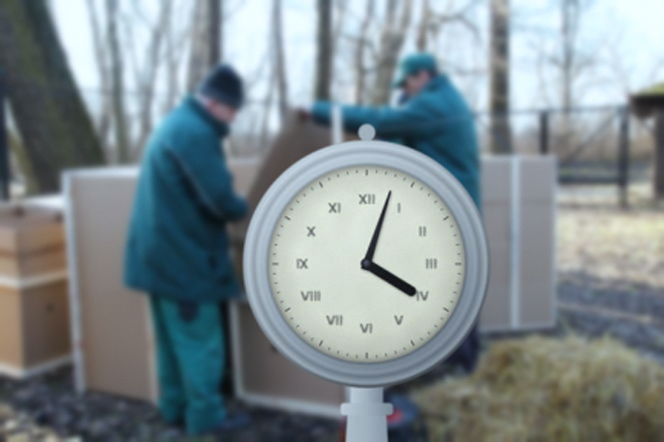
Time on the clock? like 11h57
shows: 4h03
